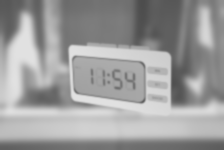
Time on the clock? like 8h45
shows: 11h54
